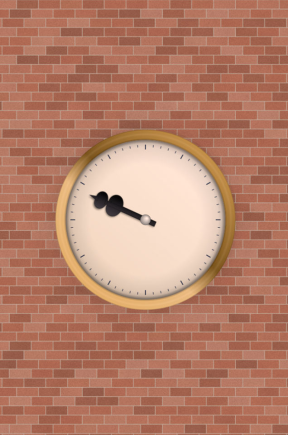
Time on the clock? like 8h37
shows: 9h49
